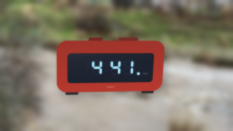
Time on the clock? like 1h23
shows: 4h41
